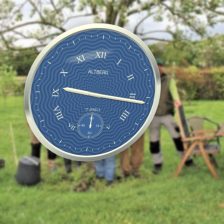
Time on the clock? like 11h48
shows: 9h16
